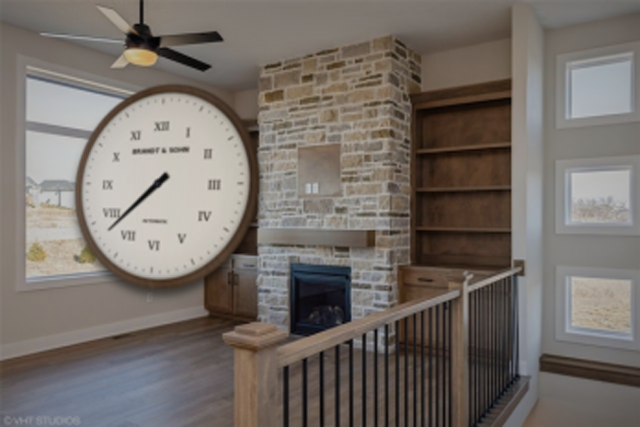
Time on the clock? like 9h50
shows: 7h38
